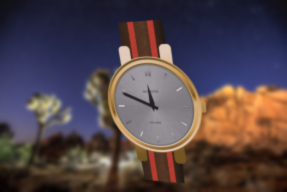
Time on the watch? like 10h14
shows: 11h49
